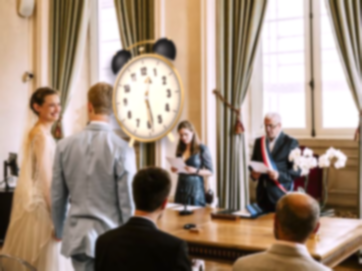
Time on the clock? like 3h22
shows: 12h29
